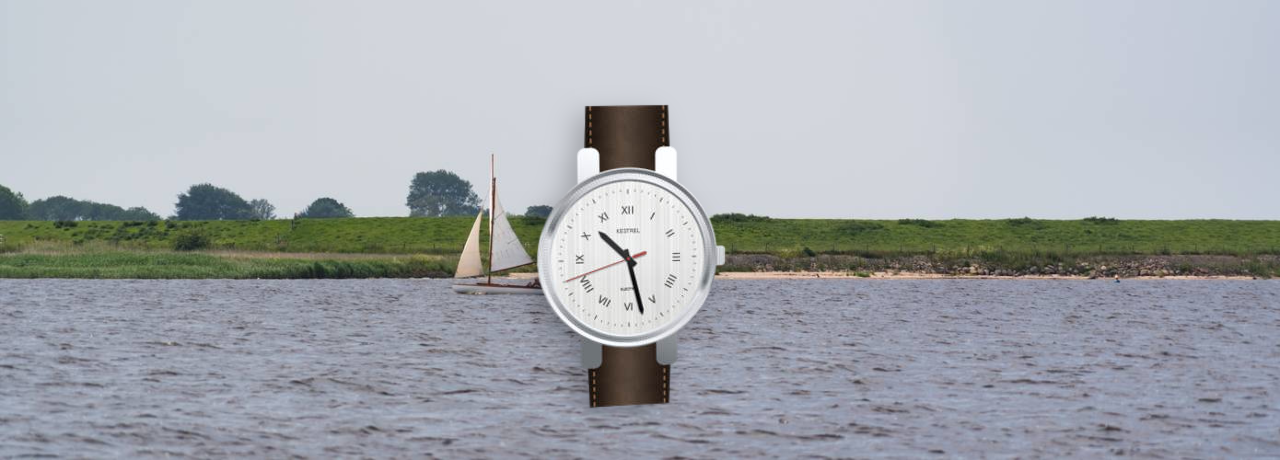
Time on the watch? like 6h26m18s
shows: 10h27m42s
